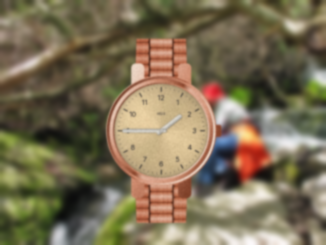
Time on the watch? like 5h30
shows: 1h45
